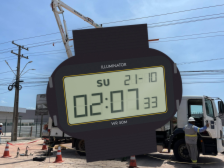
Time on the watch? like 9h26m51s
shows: 2h07m33s
